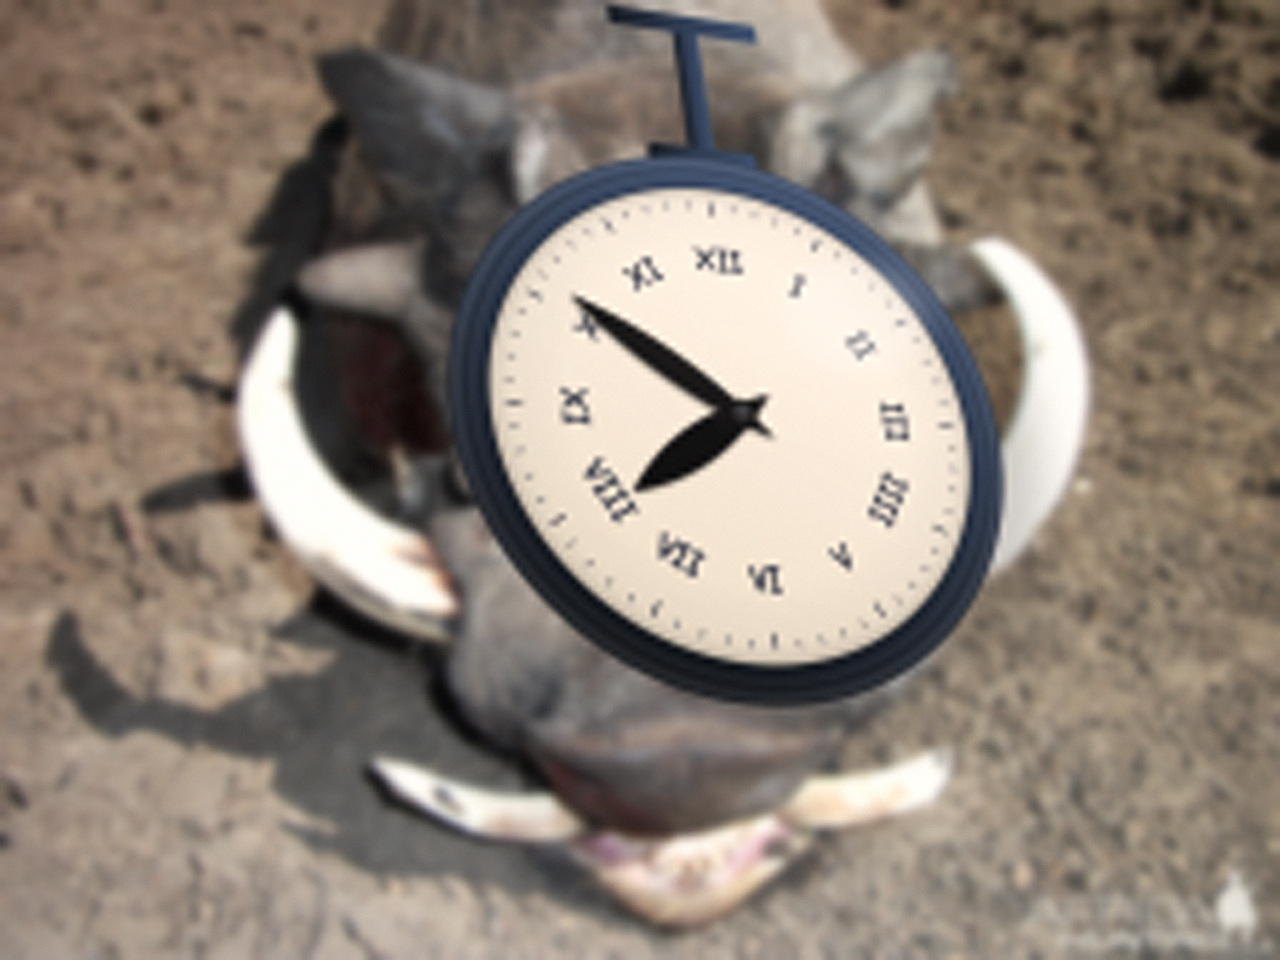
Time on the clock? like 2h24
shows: 7h51
